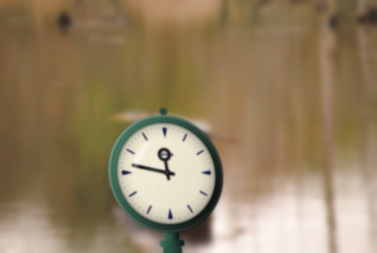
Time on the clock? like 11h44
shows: 11h47
